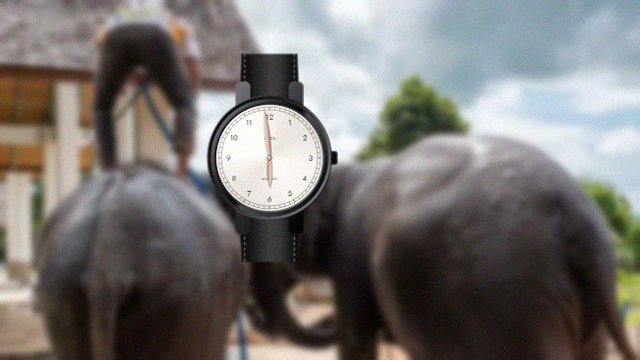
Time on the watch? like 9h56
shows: 5h59
